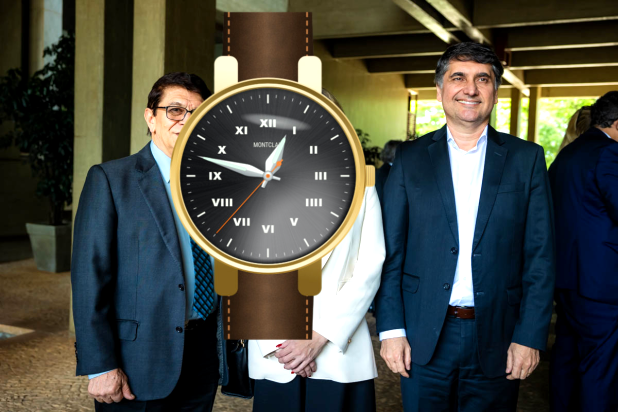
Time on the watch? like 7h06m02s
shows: 12h47m37s
